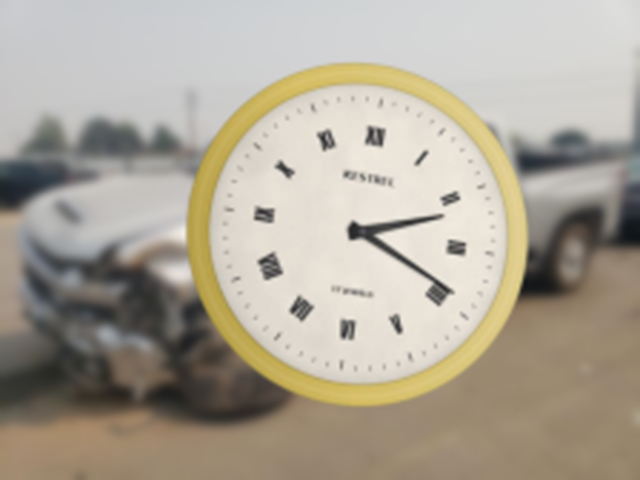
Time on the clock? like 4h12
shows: 2h19
